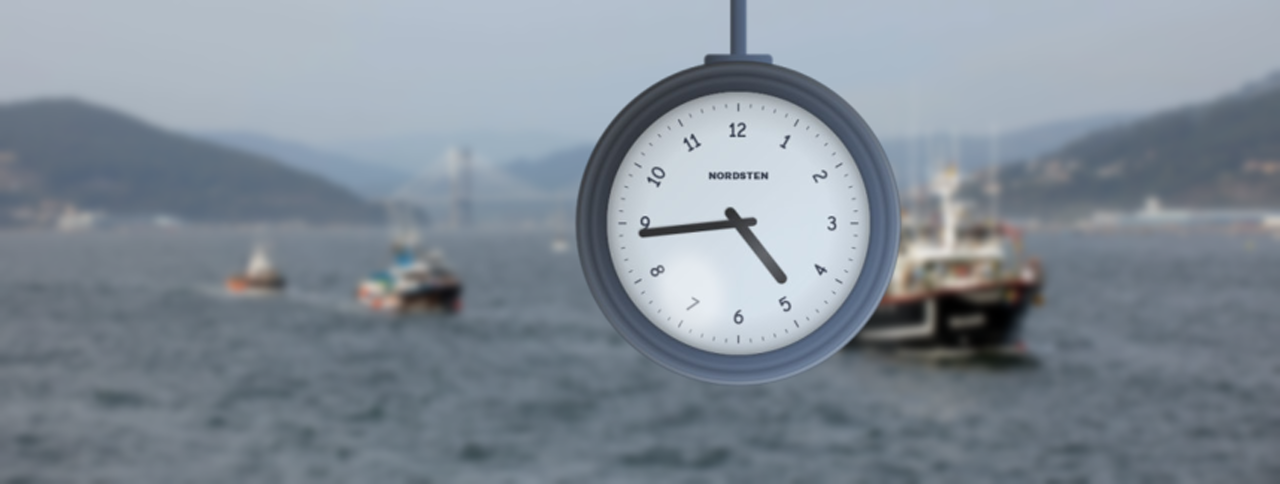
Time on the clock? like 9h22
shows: 4h44
